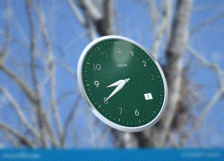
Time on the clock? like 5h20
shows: 8h40
